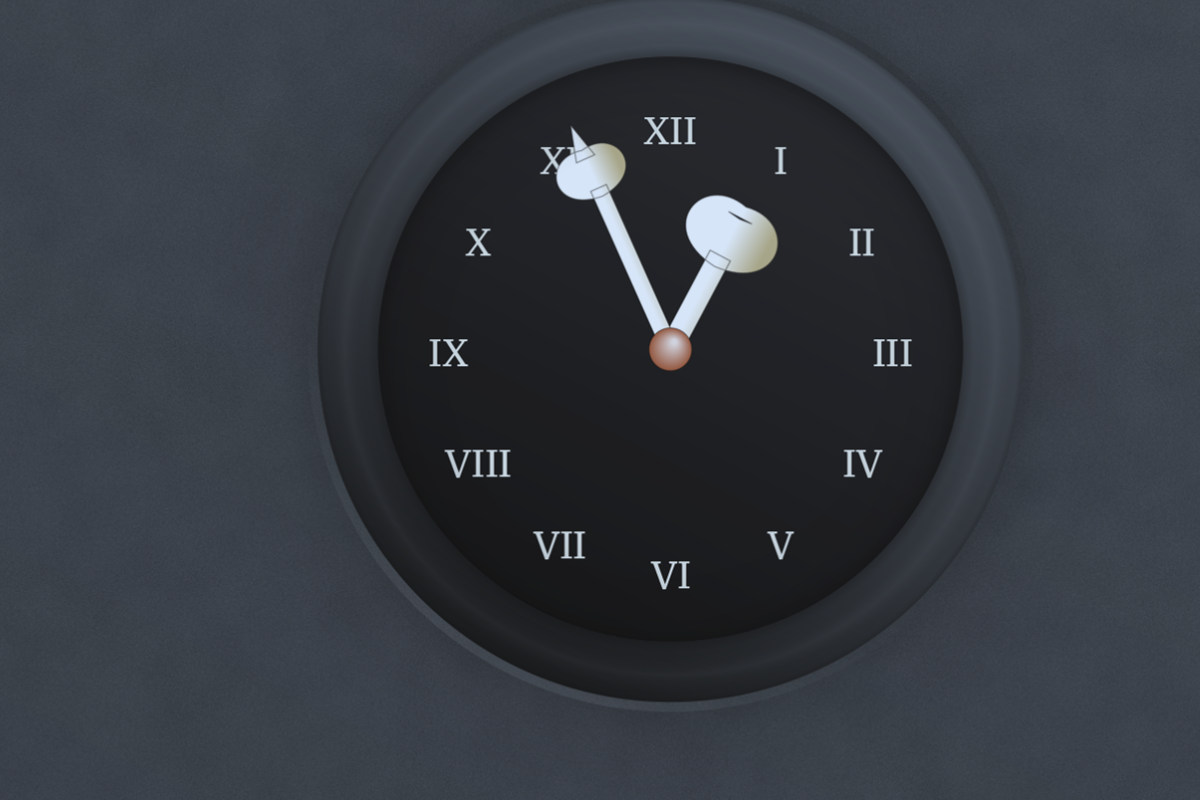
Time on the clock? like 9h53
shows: 12h56
